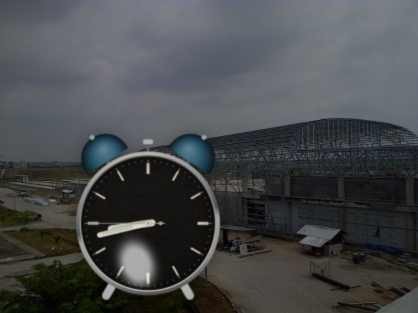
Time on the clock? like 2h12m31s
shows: 8h42m45s
